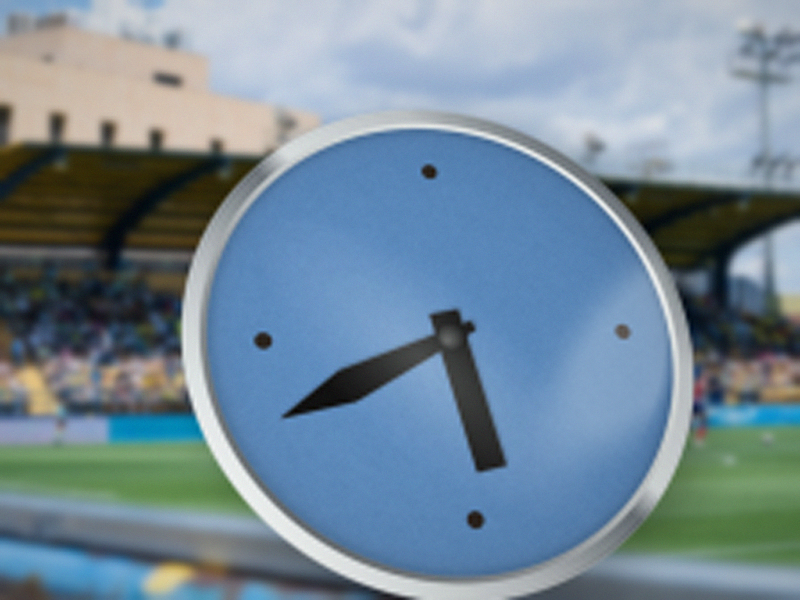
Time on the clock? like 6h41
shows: 5h41
